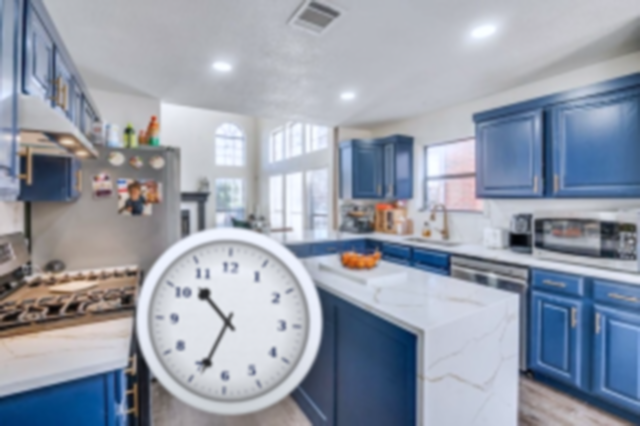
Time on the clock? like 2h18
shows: 10h34
